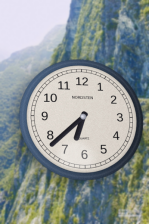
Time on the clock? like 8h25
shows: 6h38
